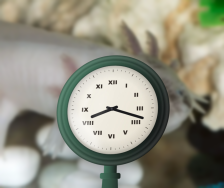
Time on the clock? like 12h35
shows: 8h18
